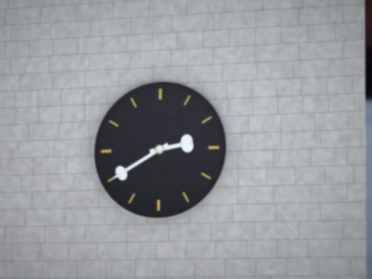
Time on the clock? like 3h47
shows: 2h40
